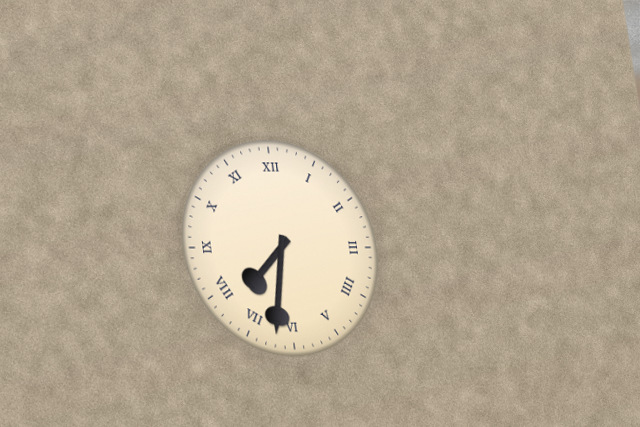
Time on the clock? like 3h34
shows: 7h32
